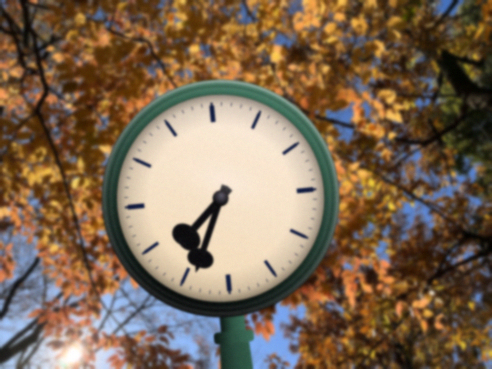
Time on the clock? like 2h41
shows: 7h34
